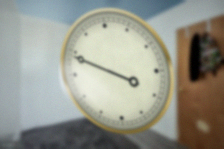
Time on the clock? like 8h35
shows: 3h49
